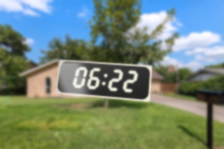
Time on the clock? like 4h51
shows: 6h22
